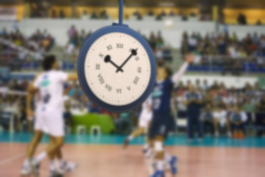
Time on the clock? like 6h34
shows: 10h07
